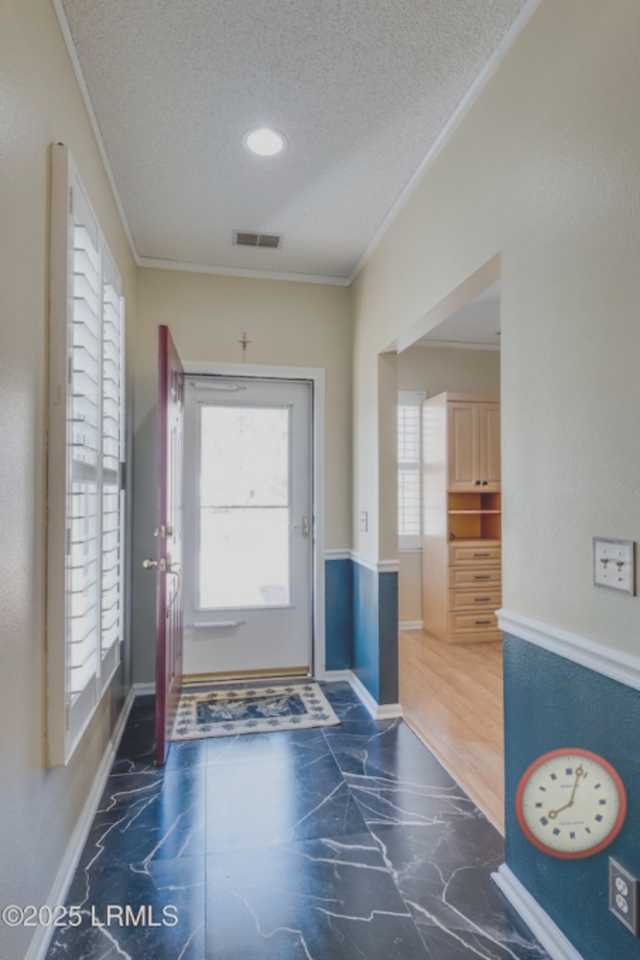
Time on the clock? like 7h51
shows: 8h03
